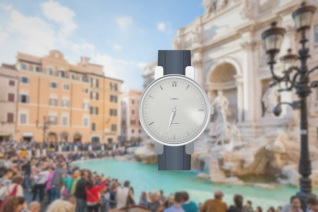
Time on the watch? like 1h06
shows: 6h33
